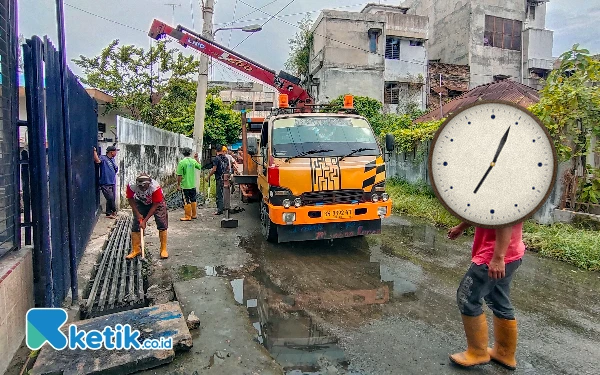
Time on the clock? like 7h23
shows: 7h04
